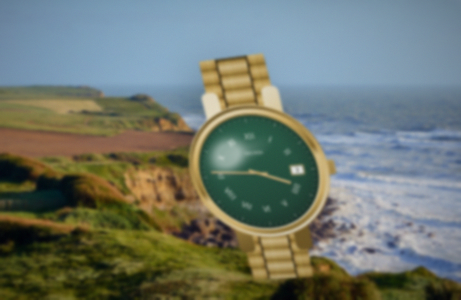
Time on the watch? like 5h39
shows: 3h46
